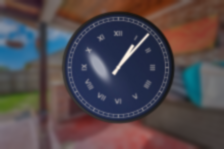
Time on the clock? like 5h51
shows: 1h07
